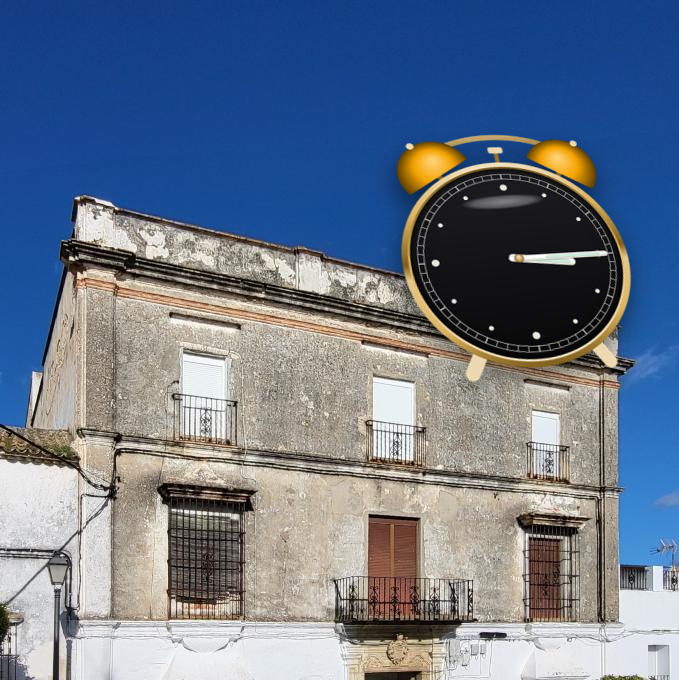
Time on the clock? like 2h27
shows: 3h15
